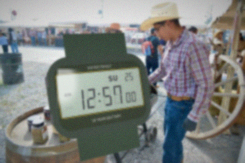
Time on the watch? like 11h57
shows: 12h57
